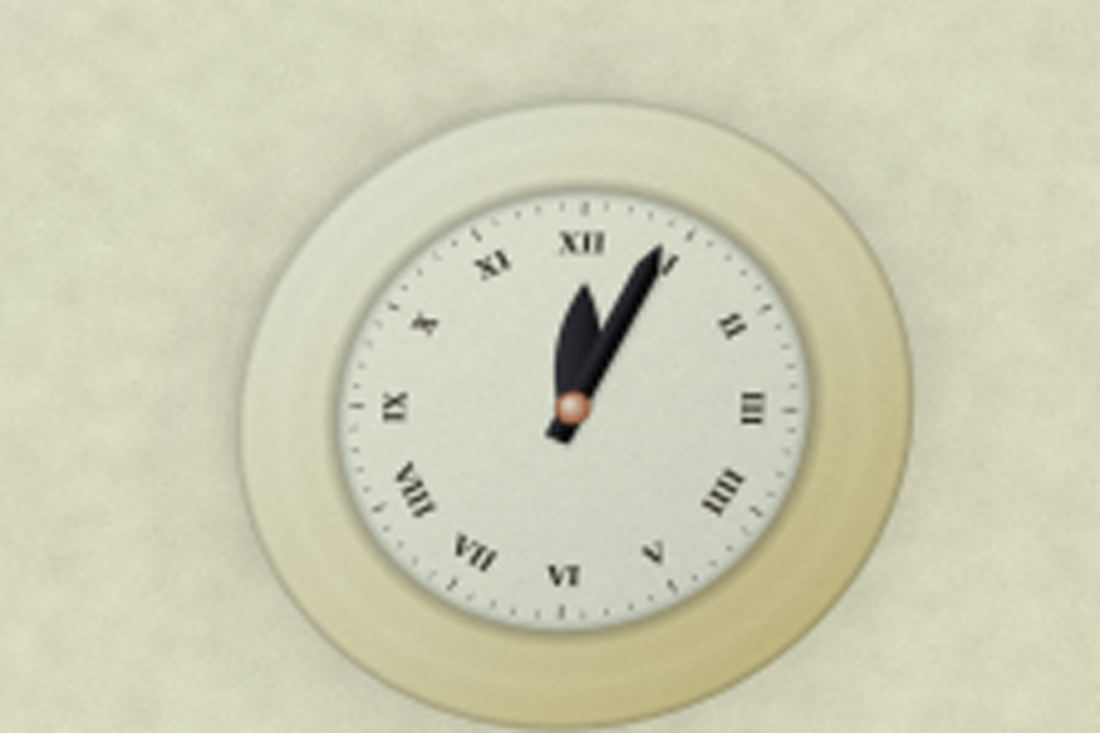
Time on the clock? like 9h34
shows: 12h04
